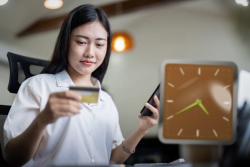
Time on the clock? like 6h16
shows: 4h40
